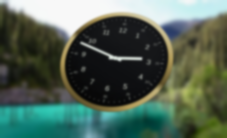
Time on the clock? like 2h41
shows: 2h48
